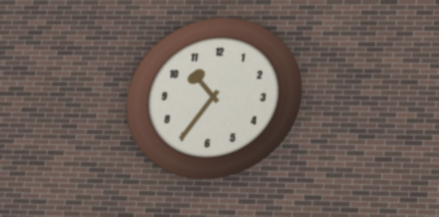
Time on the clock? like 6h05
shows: 10h35
